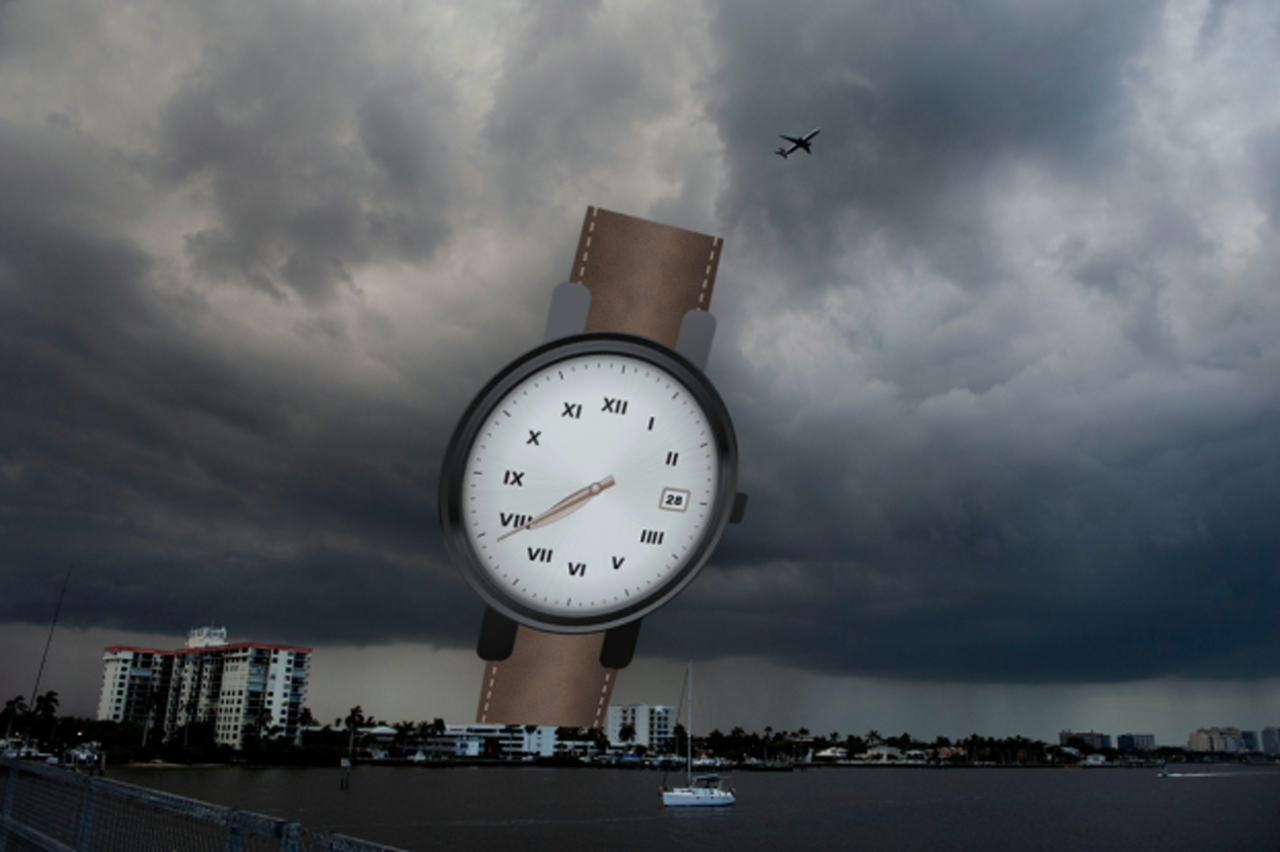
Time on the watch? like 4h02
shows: 7h39
